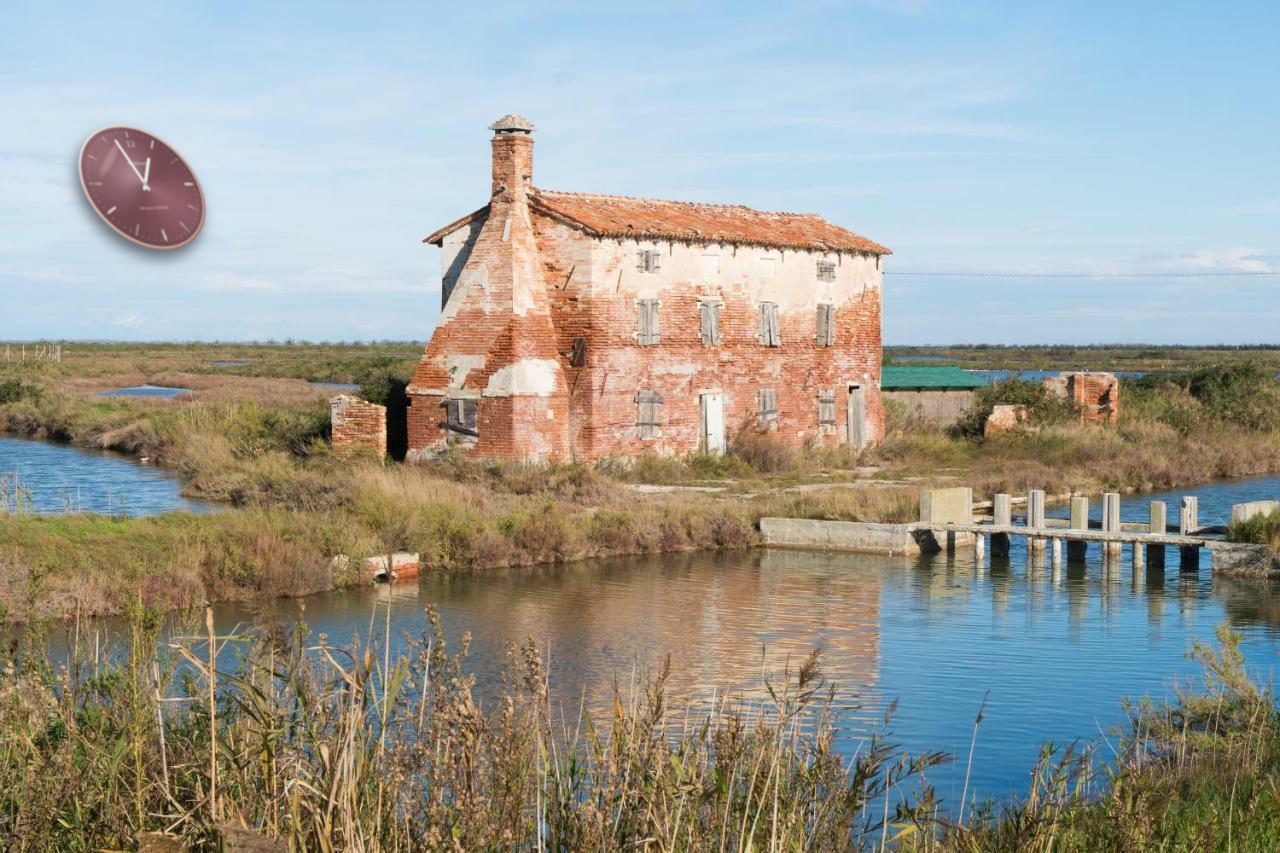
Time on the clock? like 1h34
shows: 12h57
